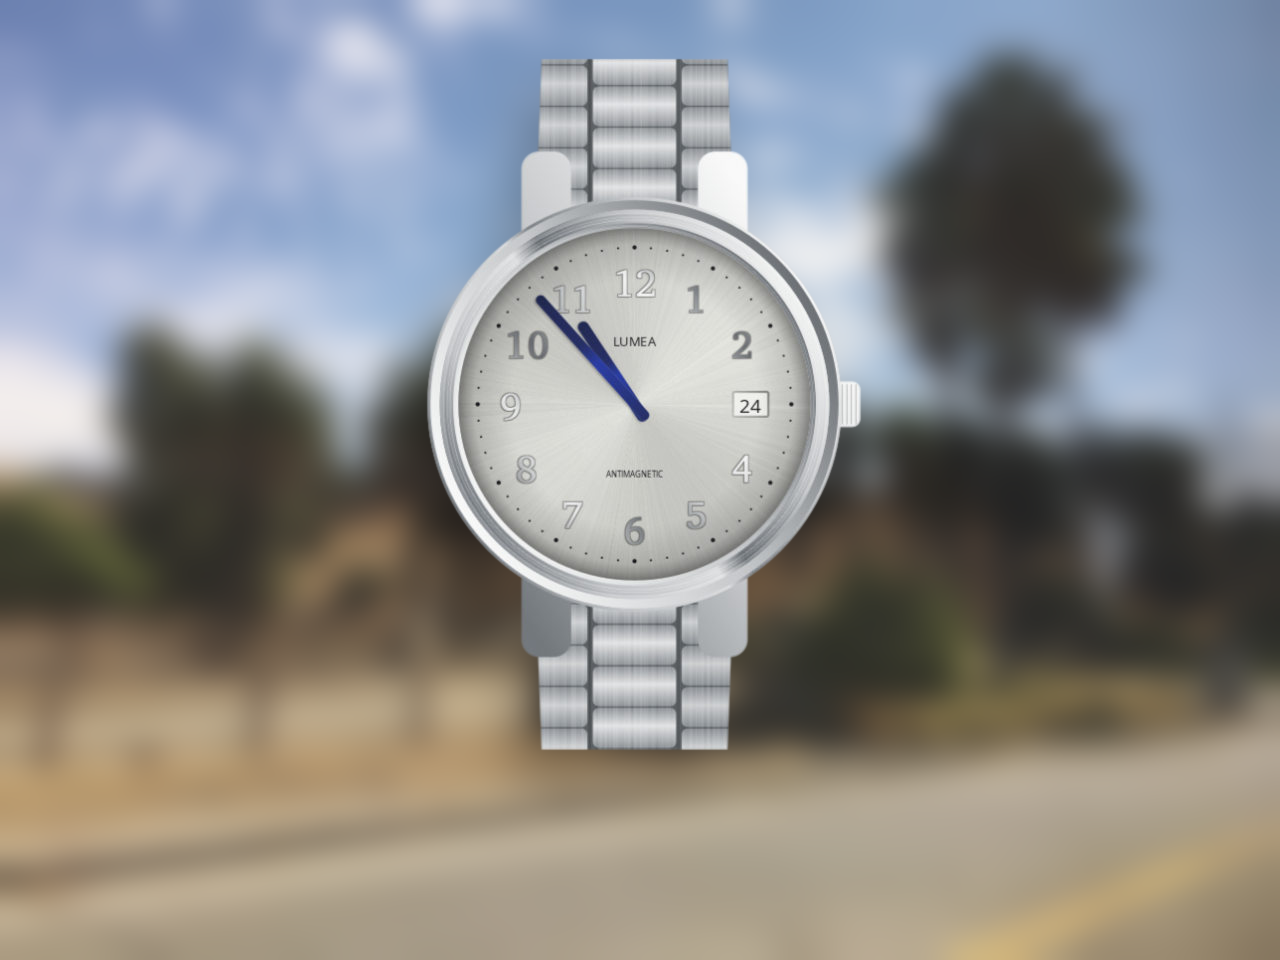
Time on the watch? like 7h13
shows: 10h53
